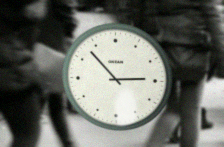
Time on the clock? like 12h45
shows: 2h53
